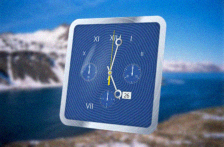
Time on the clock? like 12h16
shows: 5h02
